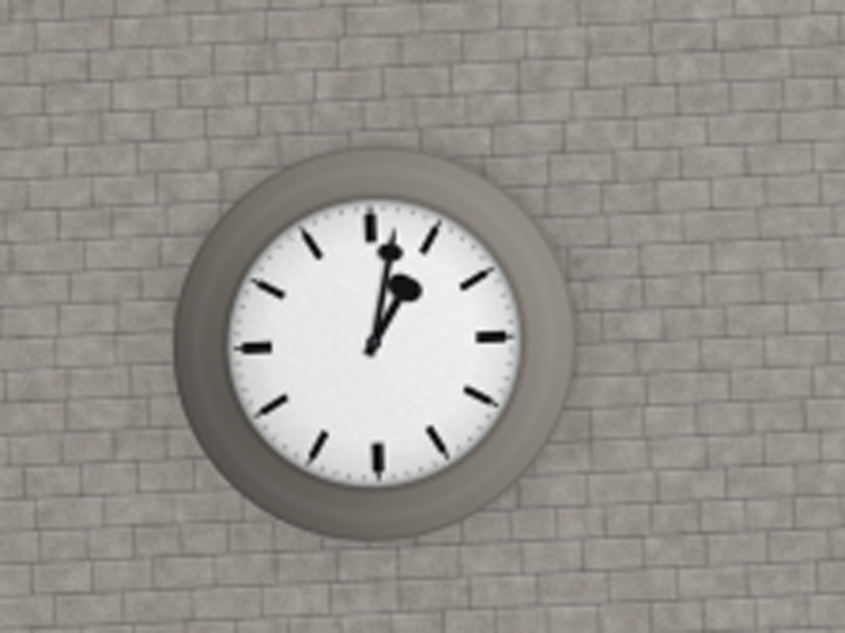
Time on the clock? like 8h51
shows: 1h02
